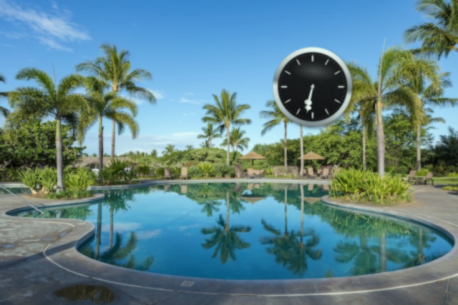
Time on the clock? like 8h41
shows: 6h32
